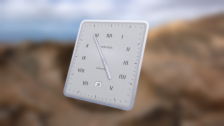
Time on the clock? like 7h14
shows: 4h54
